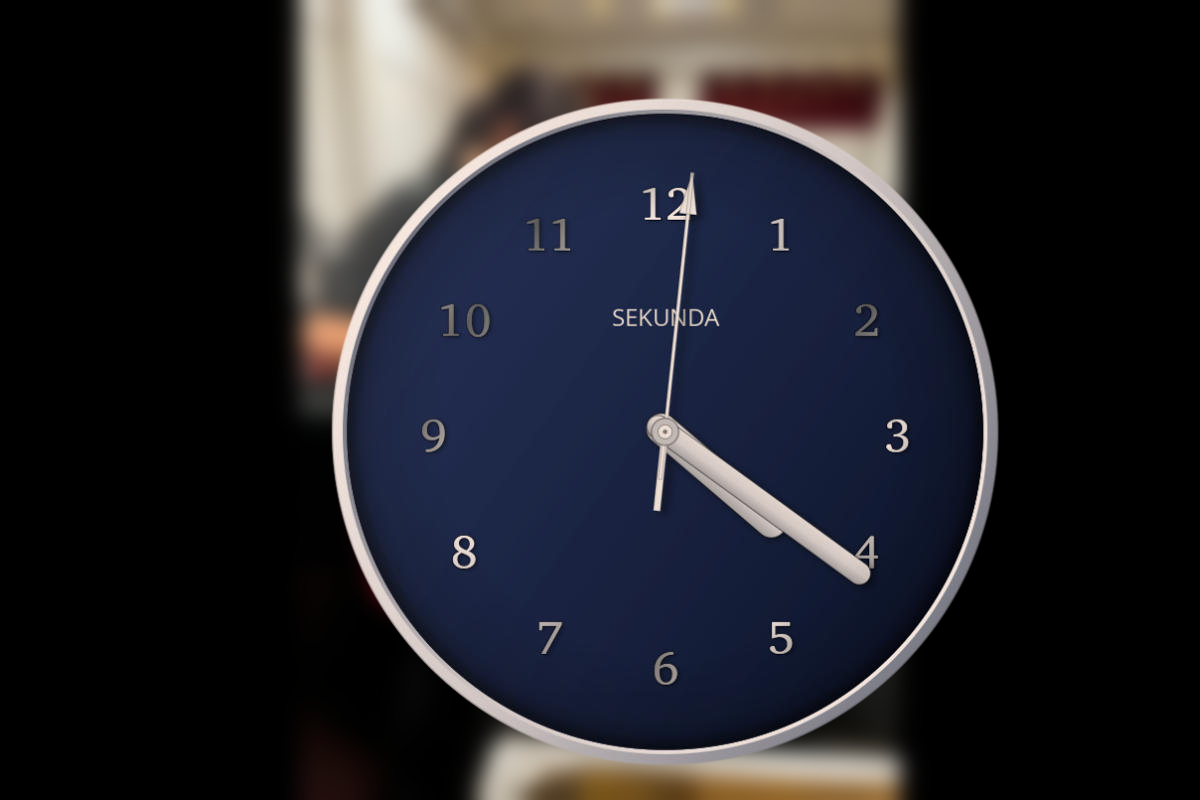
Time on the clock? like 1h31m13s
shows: 4h21m01s
